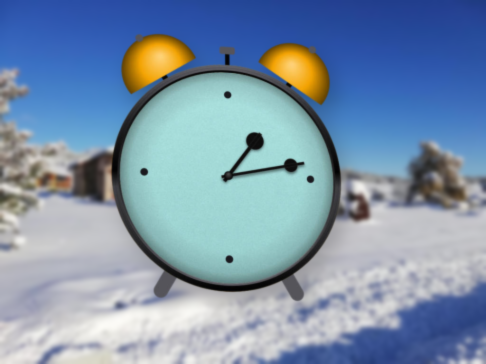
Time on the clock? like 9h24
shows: 1h13
